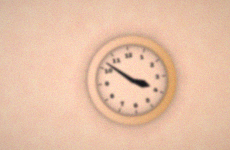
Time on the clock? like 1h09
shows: 3h52
